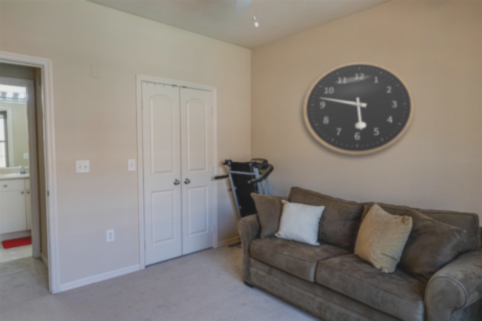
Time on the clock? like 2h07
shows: 5h47
